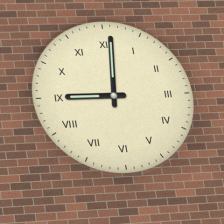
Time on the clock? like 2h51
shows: 9h01
